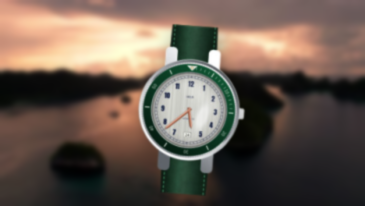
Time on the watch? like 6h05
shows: 5h38
